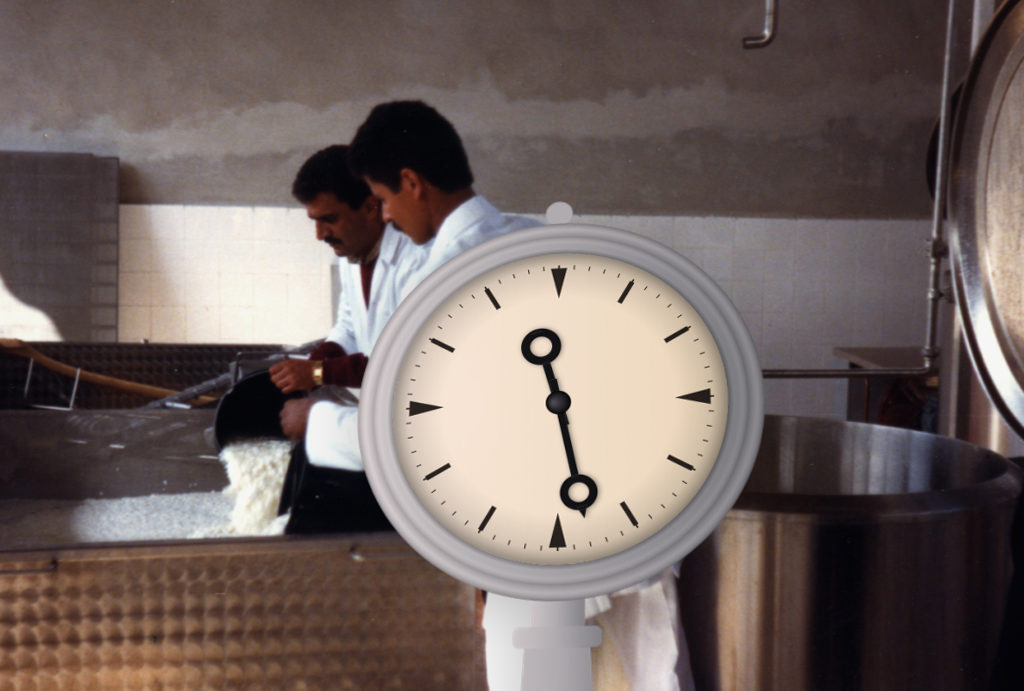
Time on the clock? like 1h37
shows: 11h28
